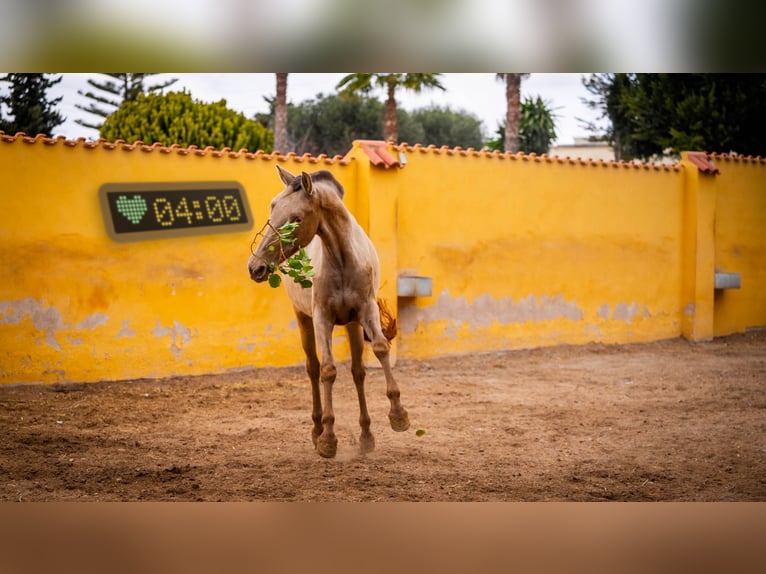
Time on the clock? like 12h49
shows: 4h00
